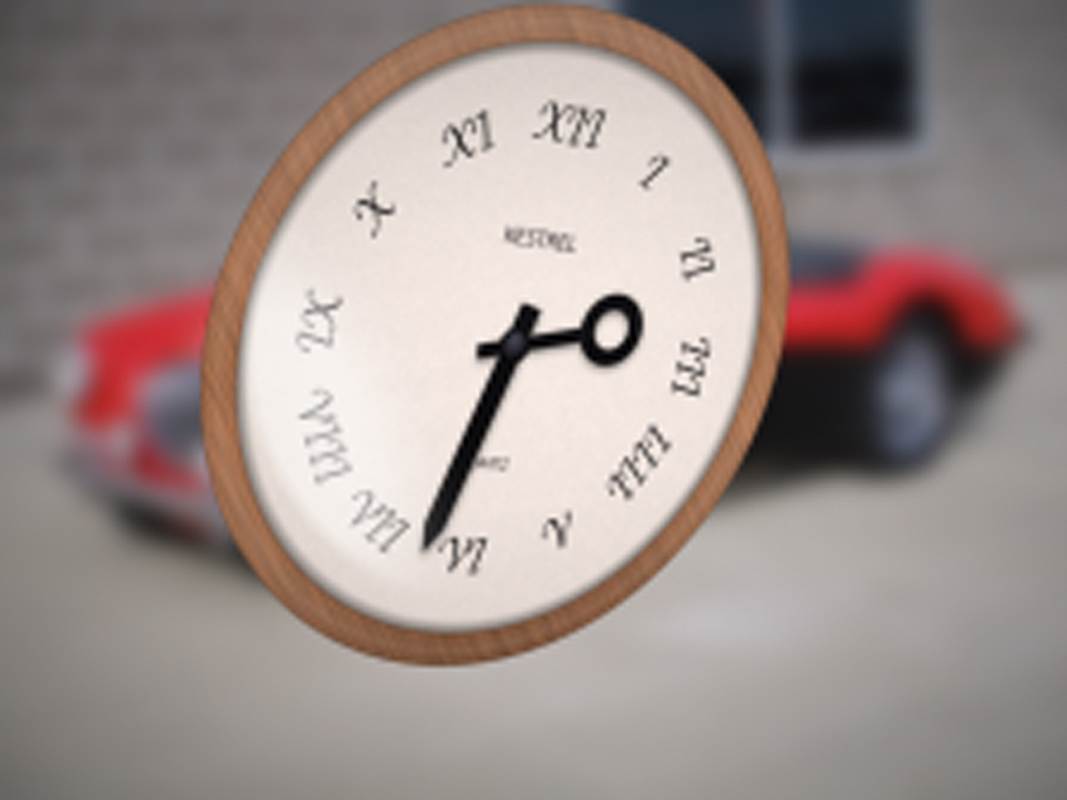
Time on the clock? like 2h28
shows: 2h32
